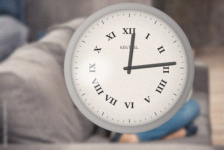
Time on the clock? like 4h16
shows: 12h14
